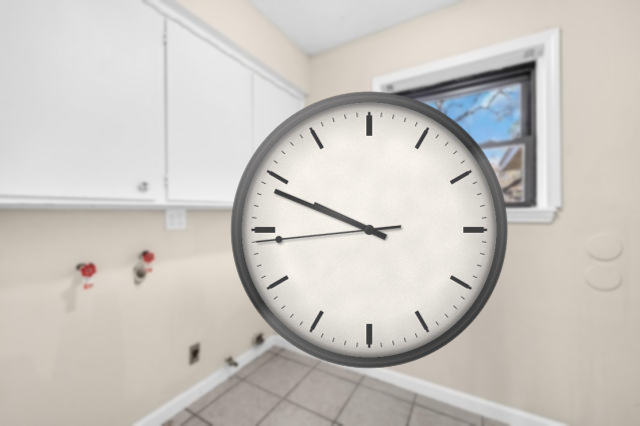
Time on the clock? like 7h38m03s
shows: 9h48m44s
